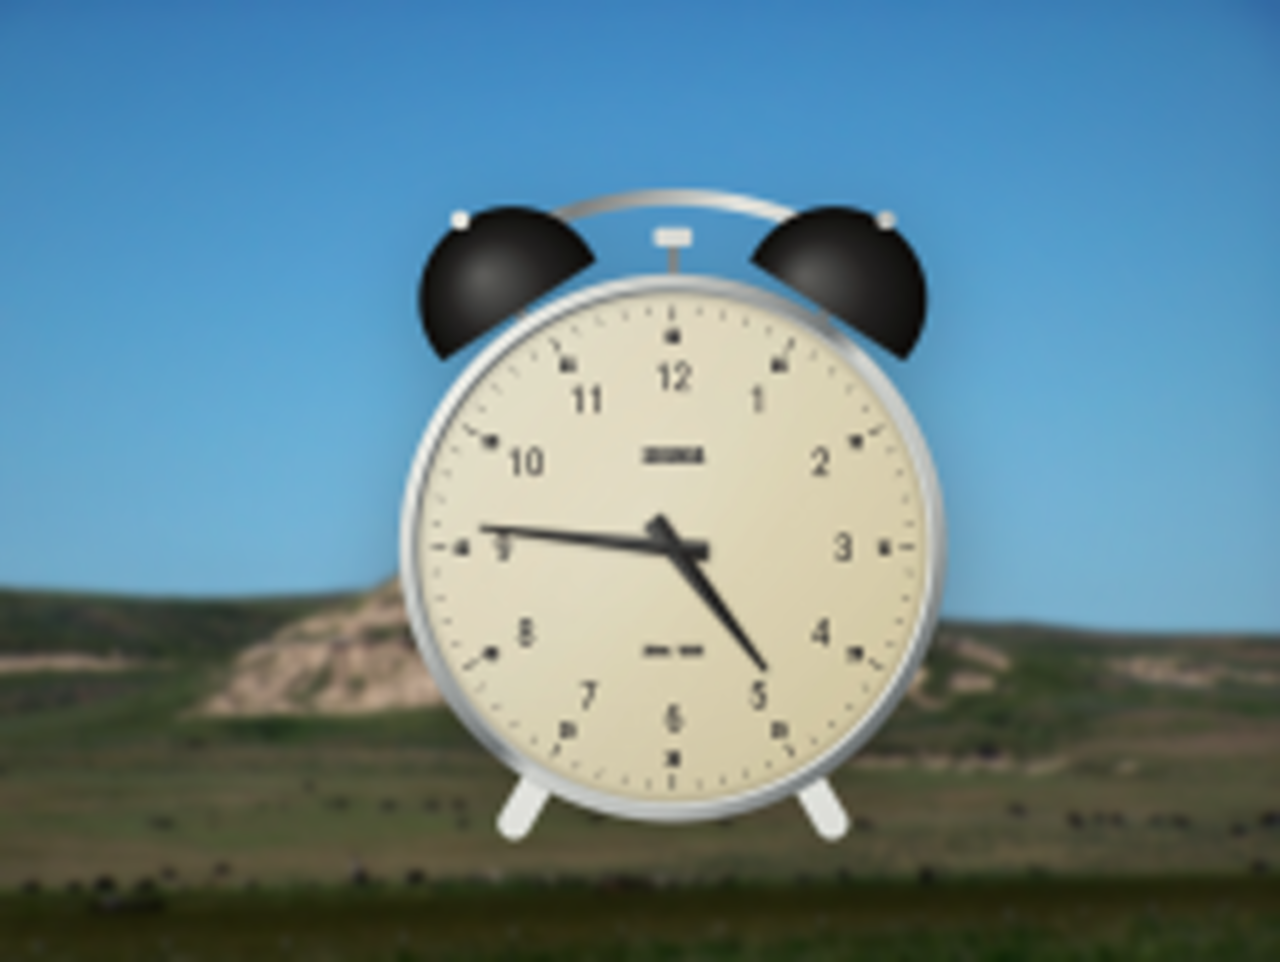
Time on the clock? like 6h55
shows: 4h46
